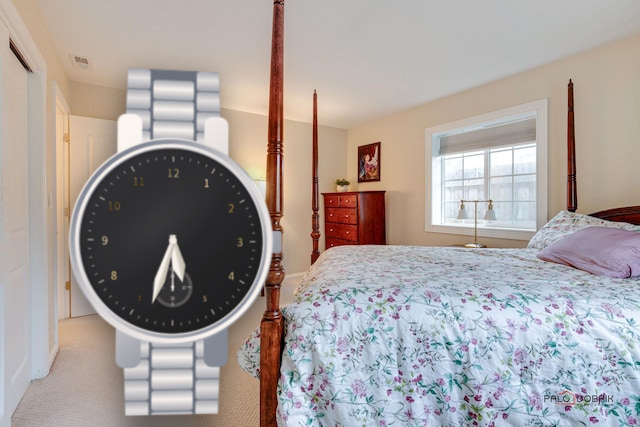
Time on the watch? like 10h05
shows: 5h33
